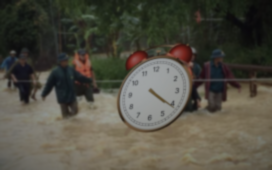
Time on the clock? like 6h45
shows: 4h21
